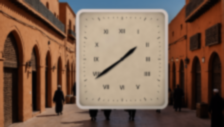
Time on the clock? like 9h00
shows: 1h39
